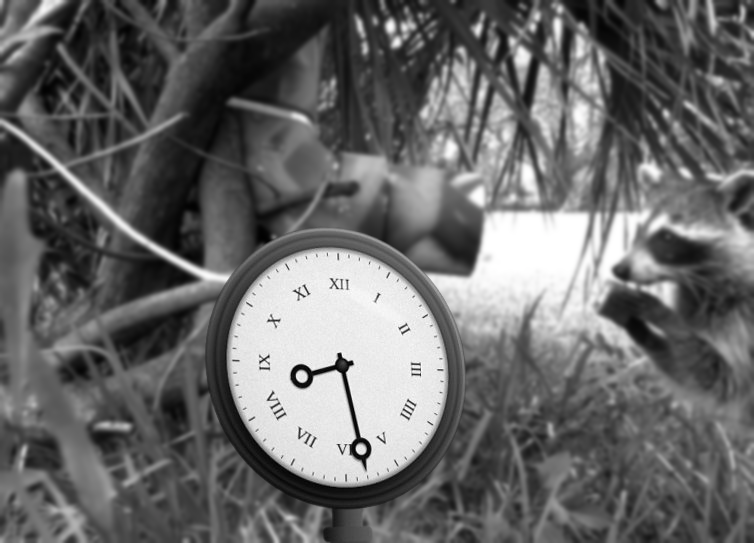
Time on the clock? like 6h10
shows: 8h28
